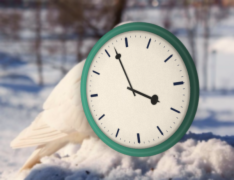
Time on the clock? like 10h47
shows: 3h57
